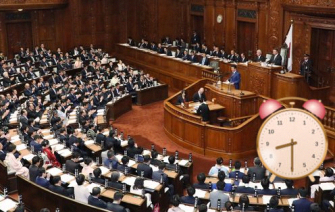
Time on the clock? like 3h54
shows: 8h30
